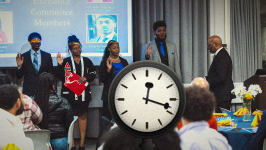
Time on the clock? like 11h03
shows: 12h18
